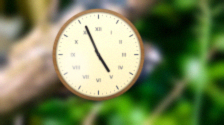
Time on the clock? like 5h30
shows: 4h56
